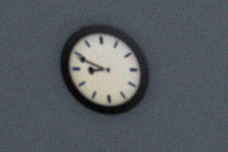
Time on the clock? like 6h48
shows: 8h49
